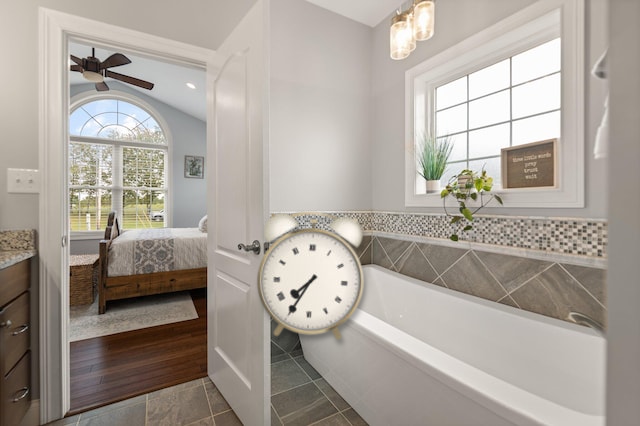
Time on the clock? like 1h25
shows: 7h35
